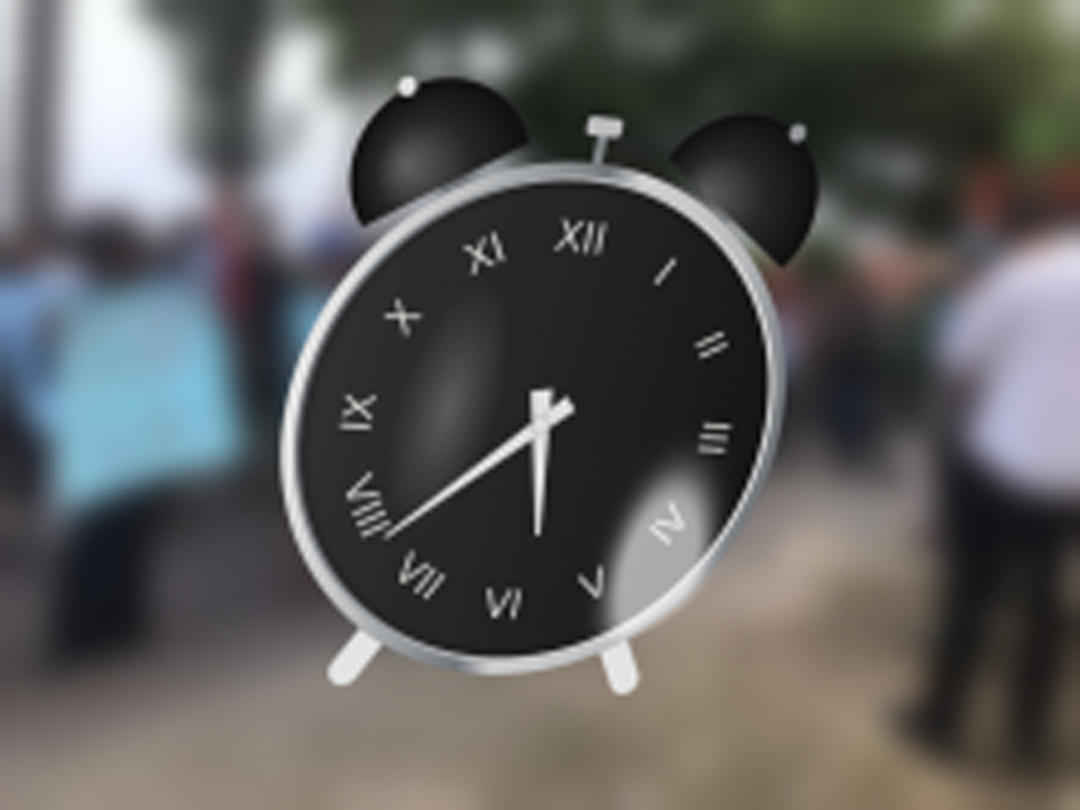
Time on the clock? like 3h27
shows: 5h38
